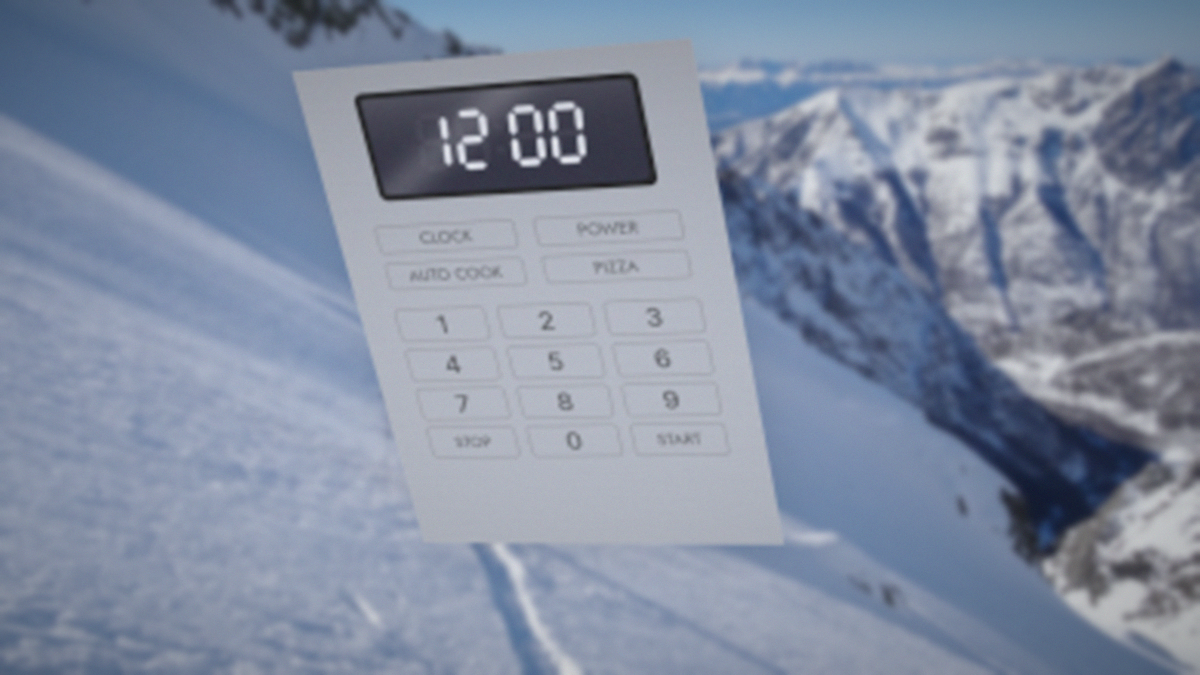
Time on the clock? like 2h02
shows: 12h00
